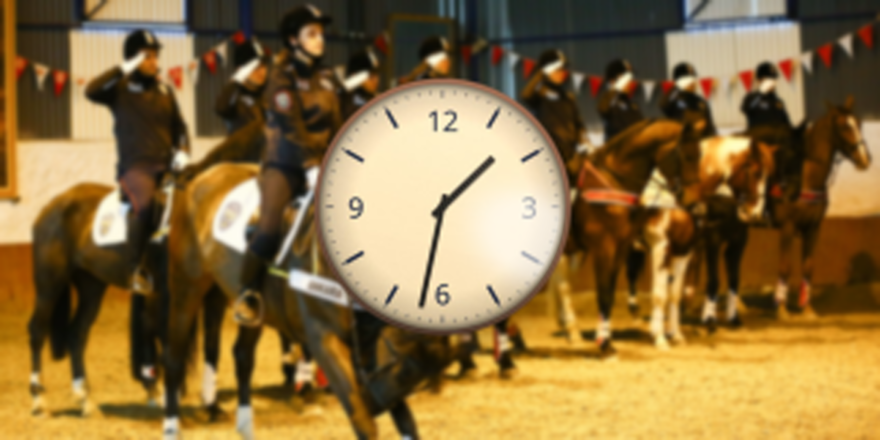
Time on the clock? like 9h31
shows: 1h32
